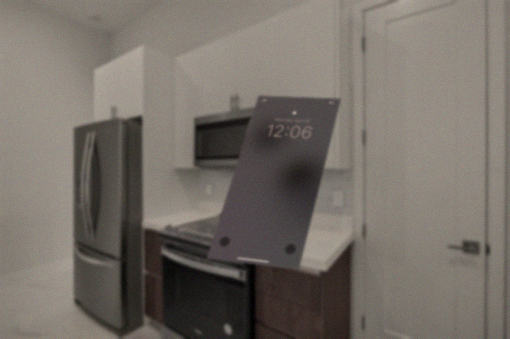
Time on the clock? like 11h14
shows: 12h06
